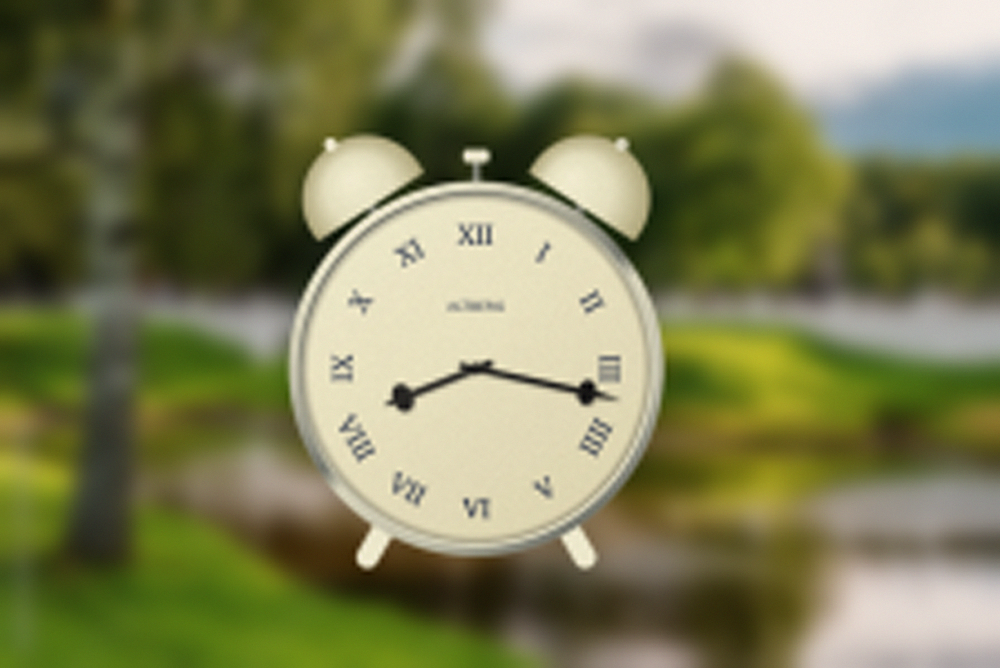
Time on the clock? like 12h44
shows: 8h17
